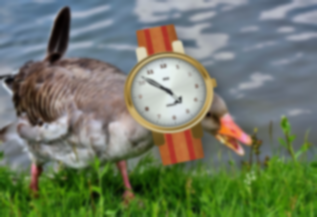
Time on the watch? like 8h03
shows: 4h52
